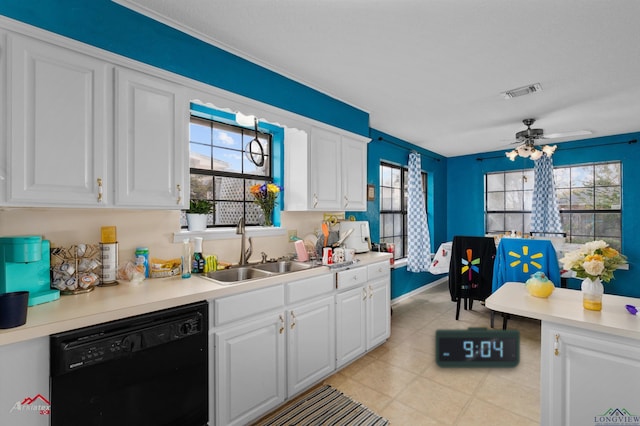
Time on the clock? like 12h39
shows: 9h04
